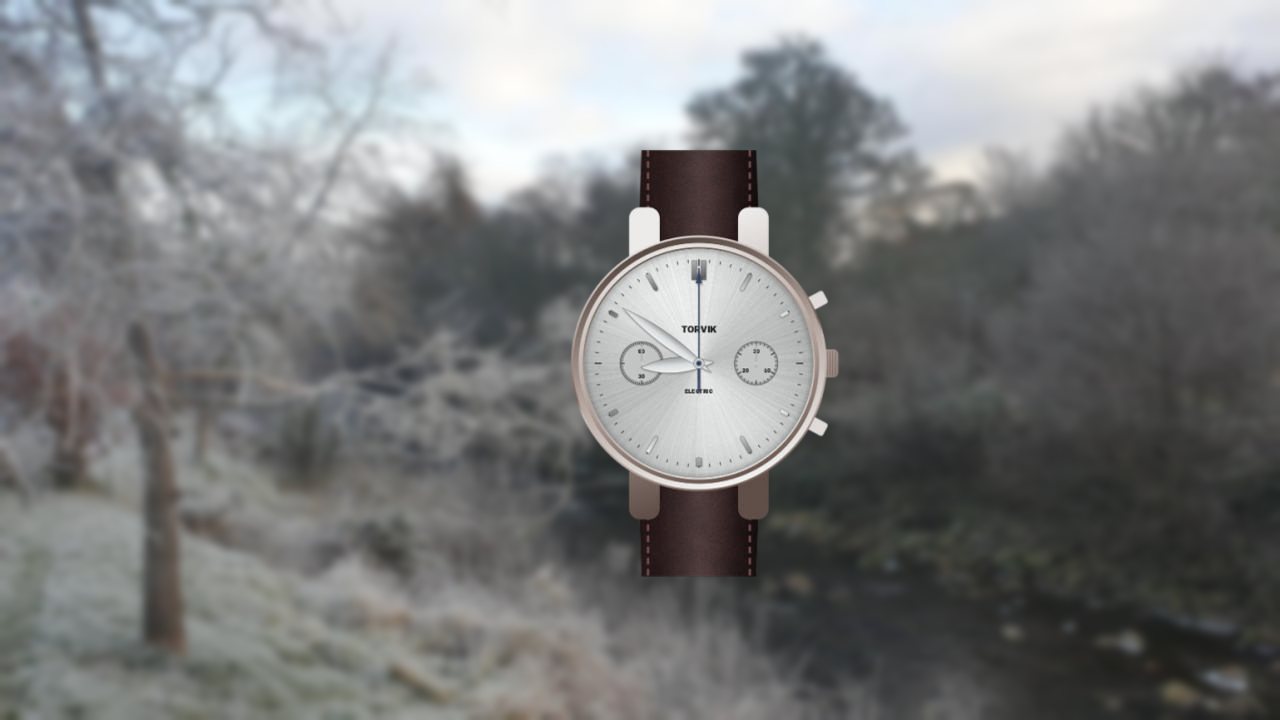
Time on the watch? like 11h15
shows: 8h51
